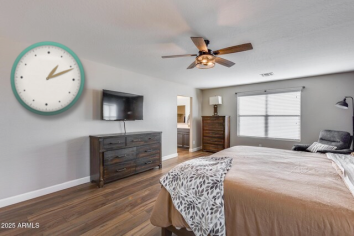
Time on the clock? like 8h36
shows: 1h11
